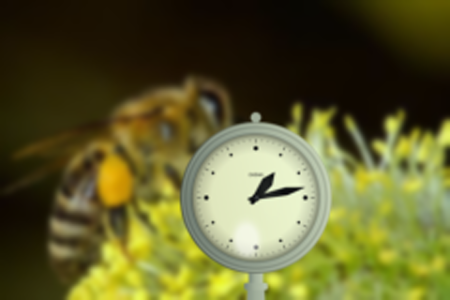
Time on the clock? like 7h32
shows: 1h13
